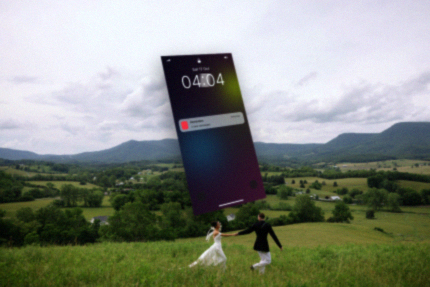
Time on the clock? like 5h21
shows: 4h04
